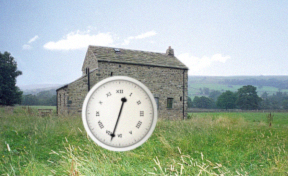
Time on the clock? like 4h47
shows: 12h33
